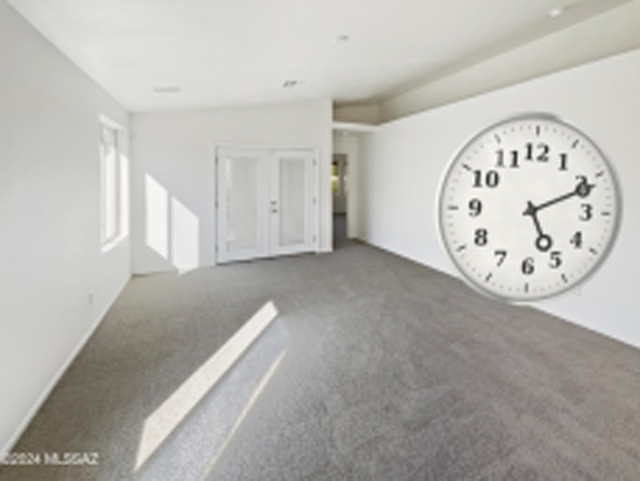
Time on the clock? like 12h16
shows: 5h11
